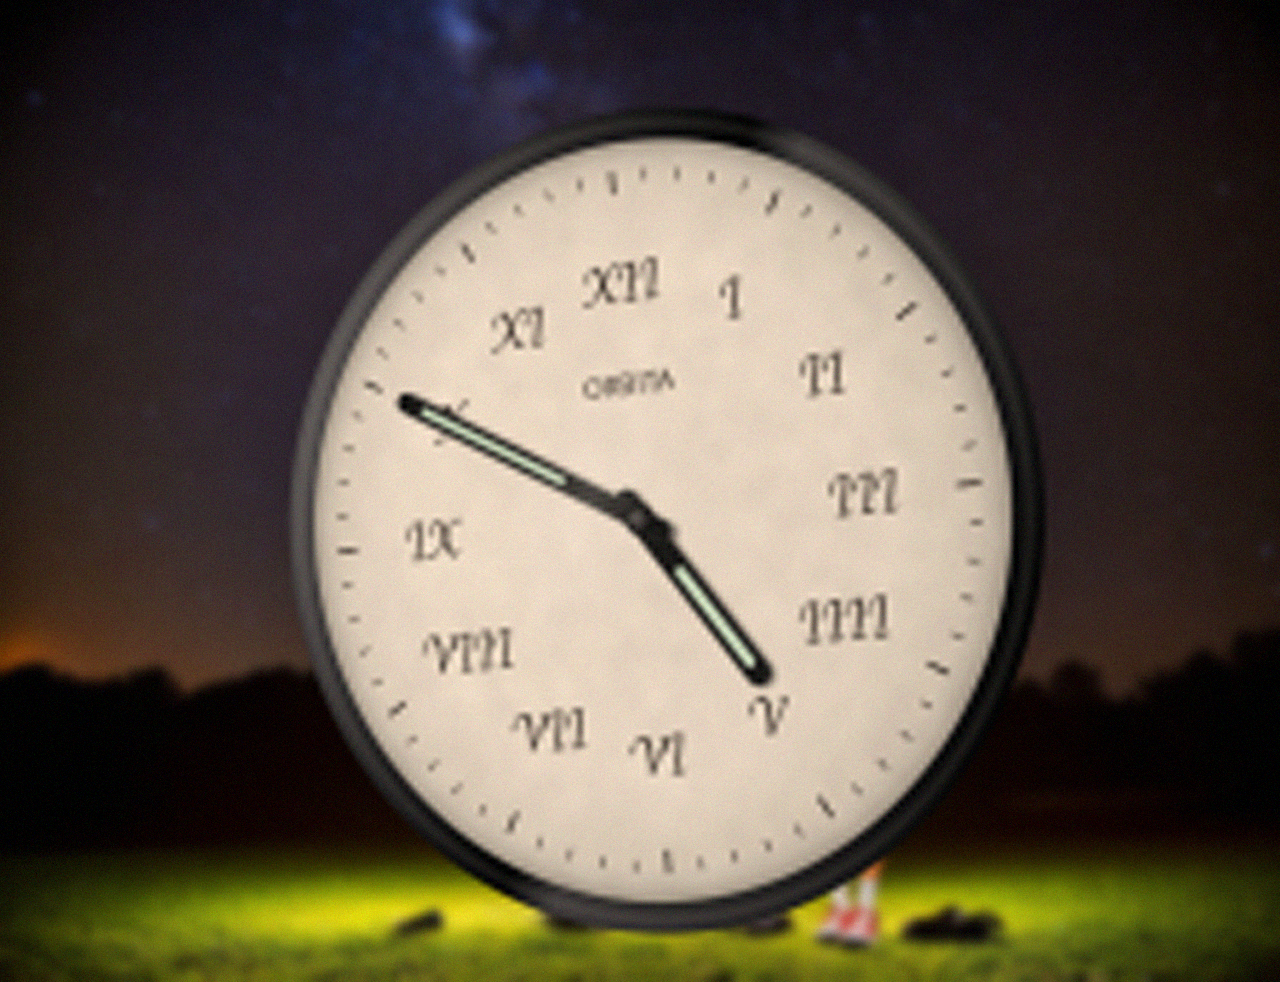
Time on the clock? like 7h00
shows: 4h50
